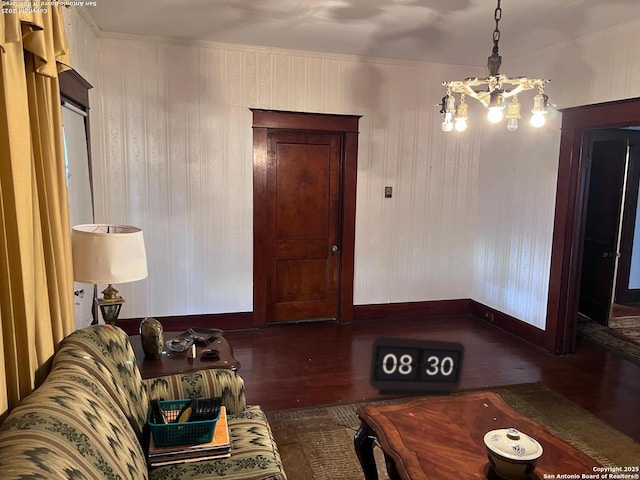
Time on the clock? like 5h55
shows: 8h30
